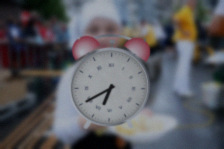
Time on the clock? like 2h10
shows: 6h40
